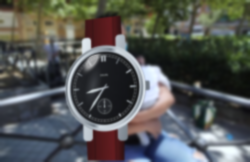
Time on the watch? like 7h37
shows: 8h36
